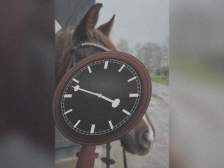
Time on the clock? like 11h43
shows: 3h48
